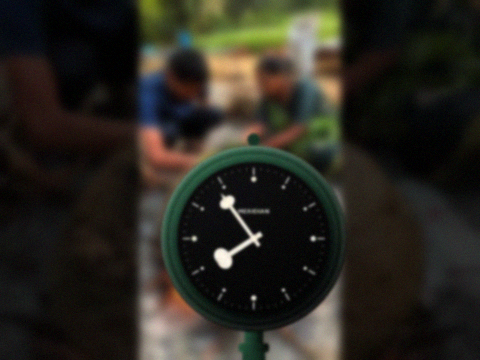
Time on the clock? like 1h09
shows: 7h54
